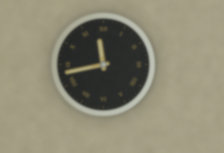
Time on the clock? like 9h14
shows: 11h43
